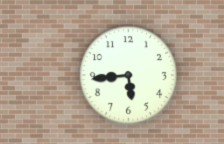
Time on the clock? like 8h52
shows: 5h44
